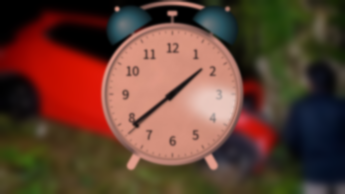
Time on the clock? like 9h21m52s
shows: 1h38m38s
